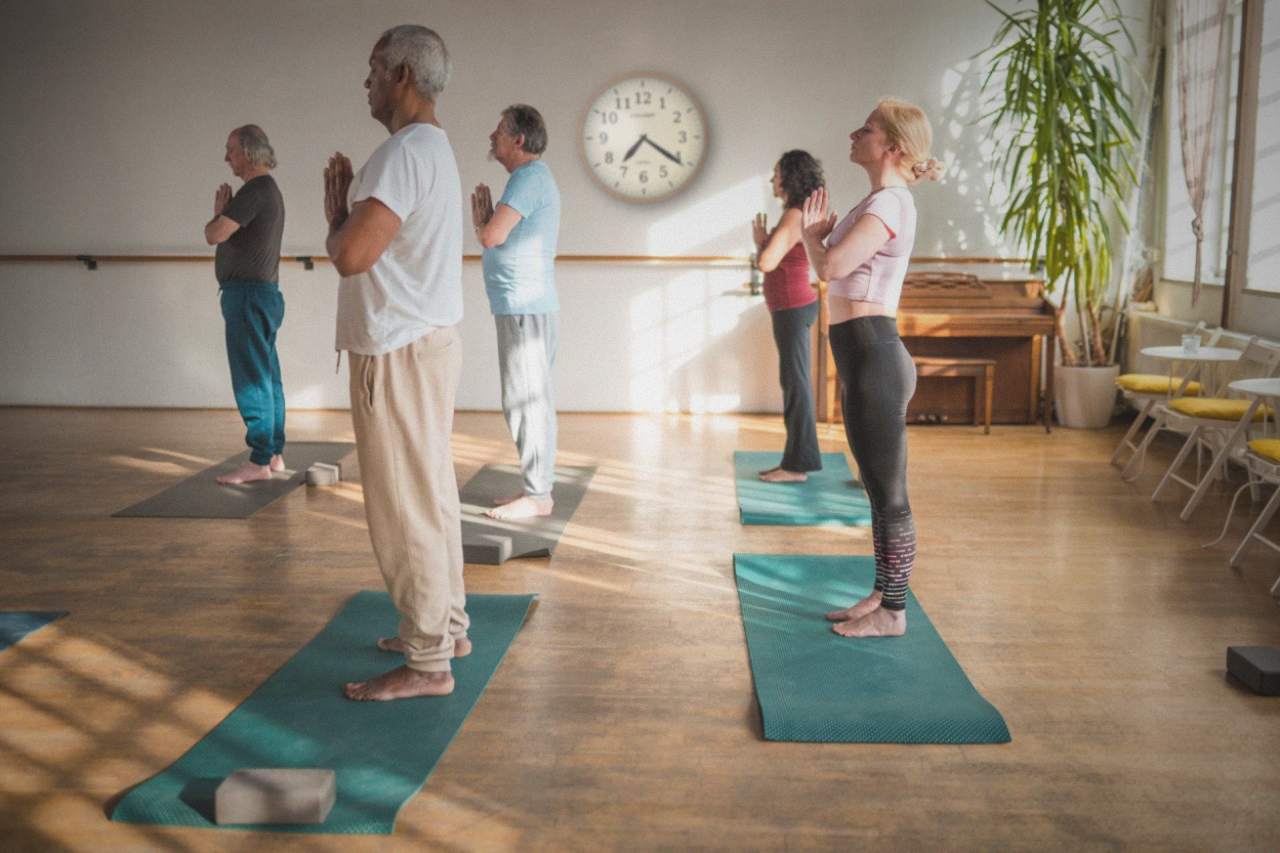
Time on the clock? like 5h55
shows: 7h21
